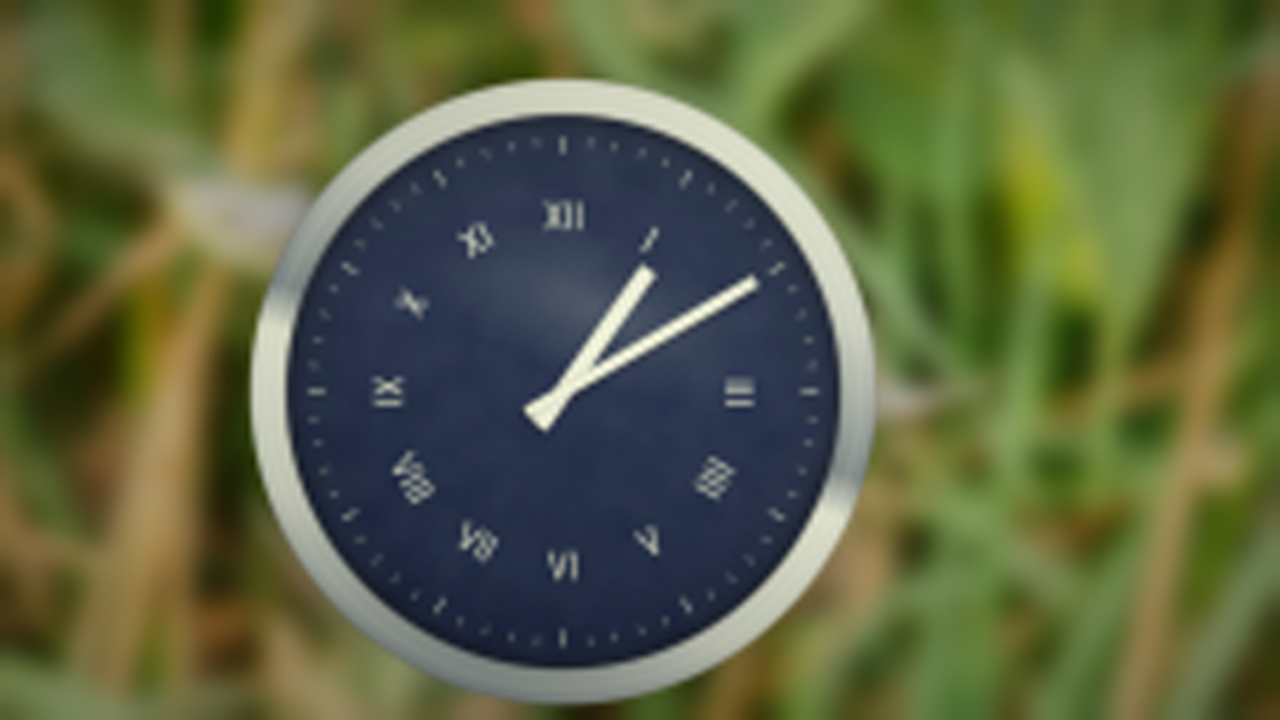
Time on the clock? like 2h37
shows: 1h10
